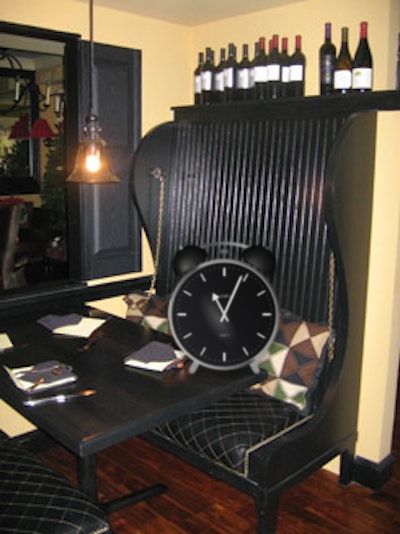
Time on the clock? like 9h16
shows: 11h04
